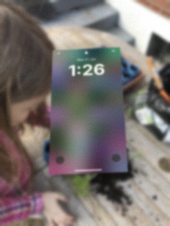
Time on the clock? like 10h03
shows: 1h26
